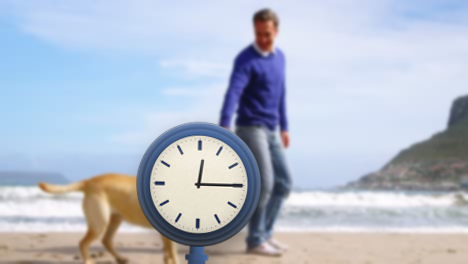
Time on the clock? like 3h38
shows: 12h15
